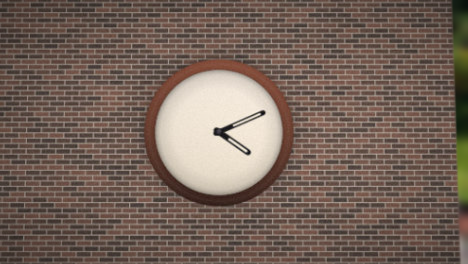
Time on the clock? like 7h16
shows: 4h11
